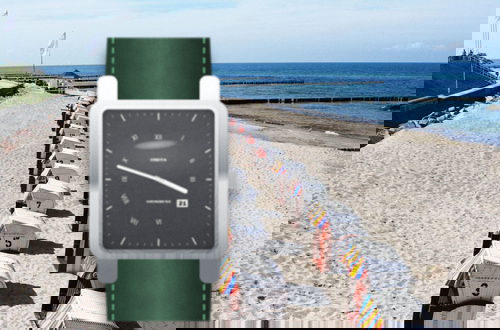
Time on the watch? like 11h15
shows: 3h48
